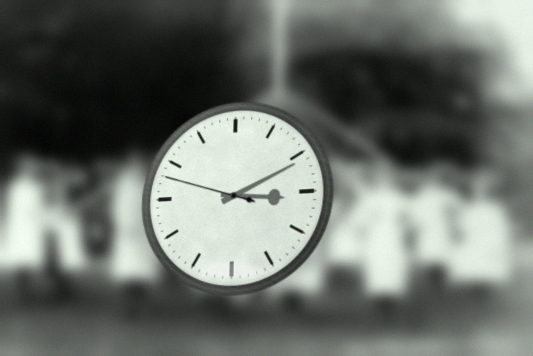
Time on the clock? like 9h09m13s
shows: 3h10m48s
